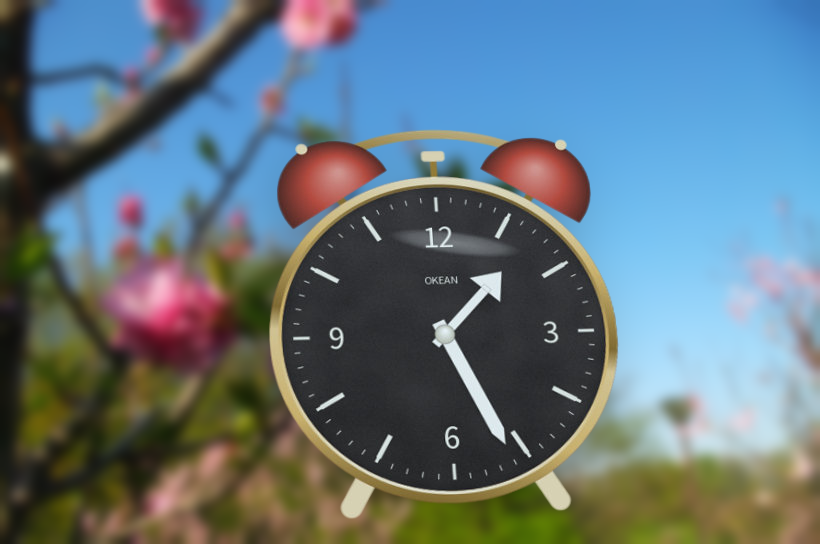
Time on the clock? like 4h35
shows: 1h26
